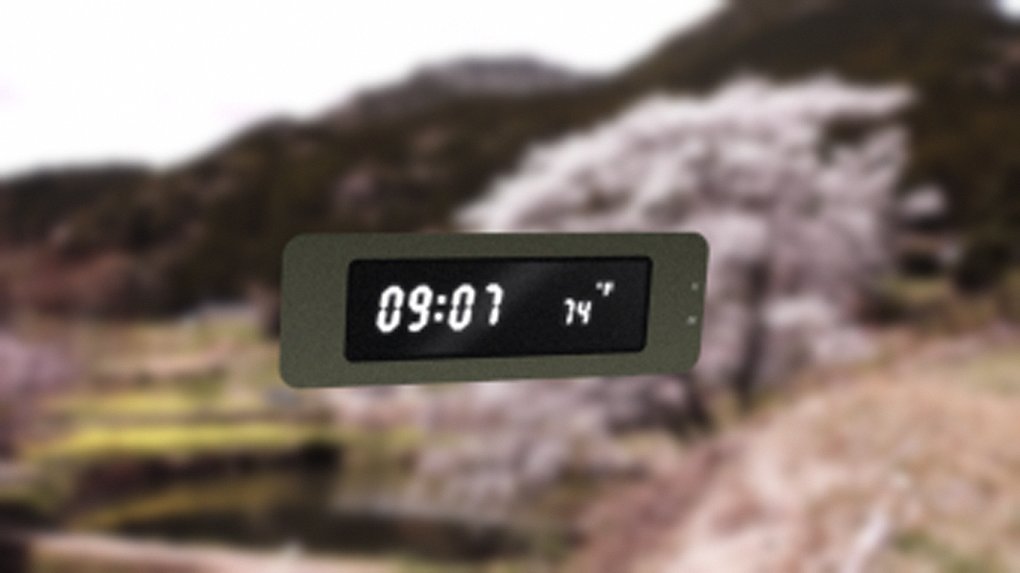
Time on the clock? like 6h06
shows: 9h07
